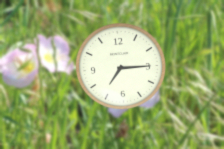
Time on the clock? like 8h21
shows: 7h15
